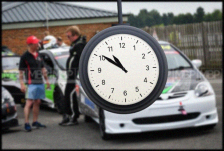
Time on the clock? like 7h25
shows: 10h51
